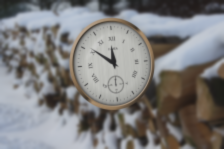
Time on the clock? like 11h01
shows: 11h51
